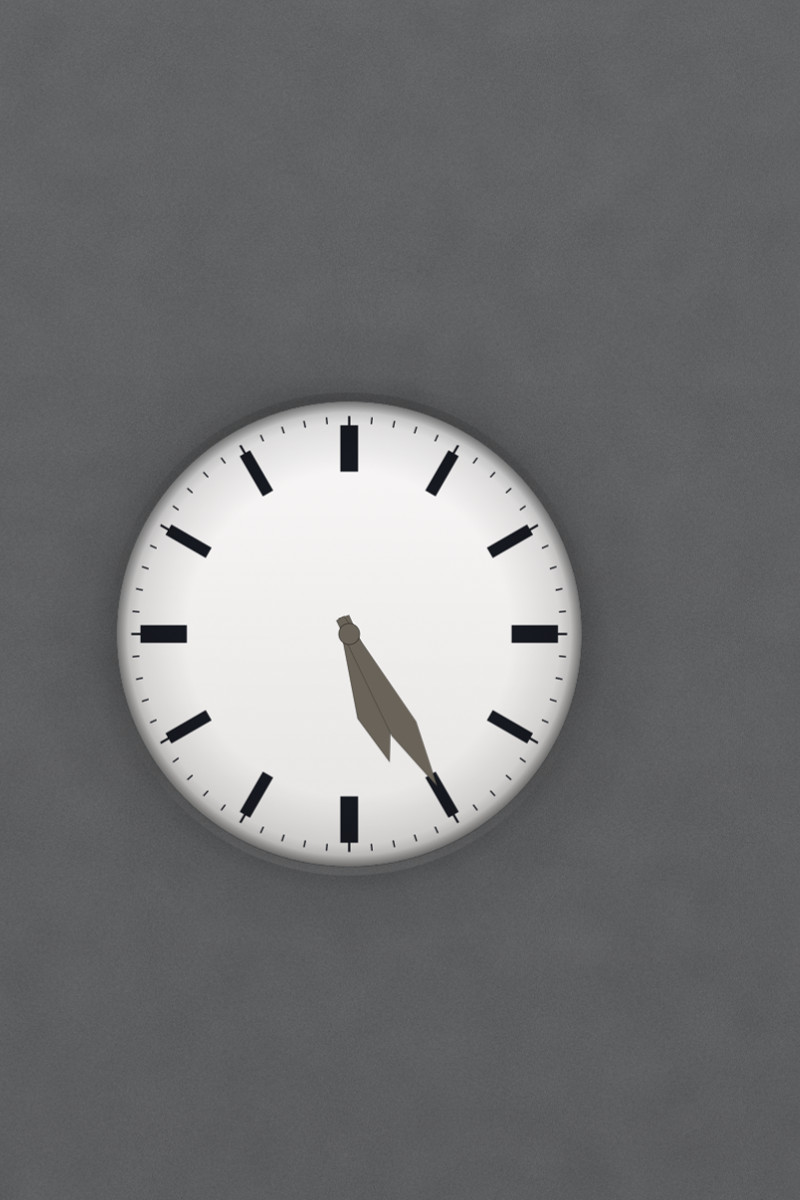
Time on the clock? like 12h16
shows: 5h25
